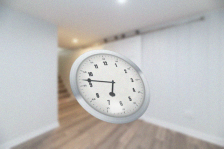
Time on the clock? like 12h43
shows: 6h47
